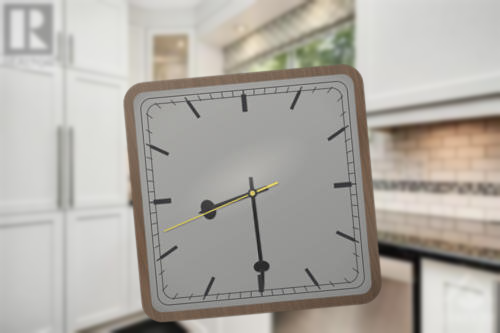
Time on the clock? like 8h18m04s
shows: 8h29m42s
